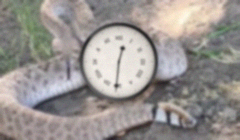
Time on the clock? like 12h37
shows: 12h31
